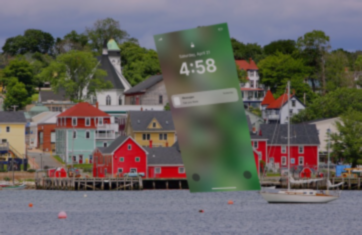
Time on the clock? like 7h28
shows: 4h58
